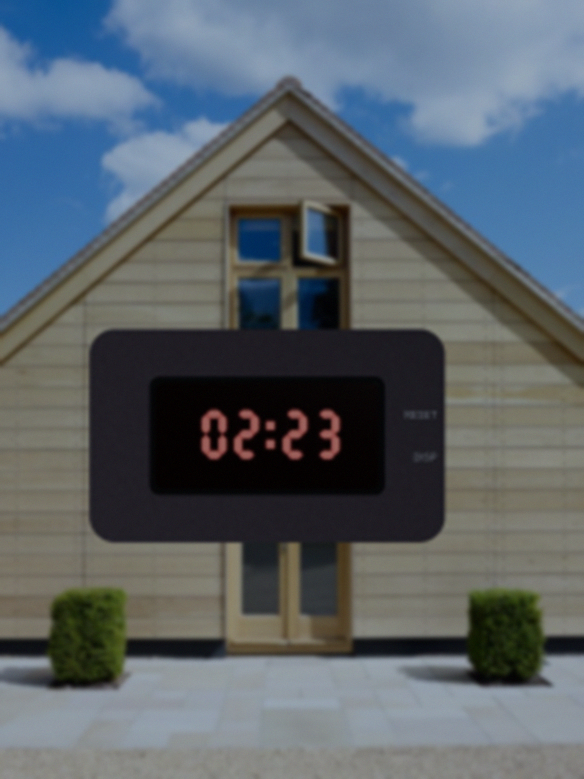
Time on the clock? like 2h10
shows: 2h23
